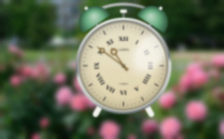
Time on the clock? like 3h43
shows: 10h51
